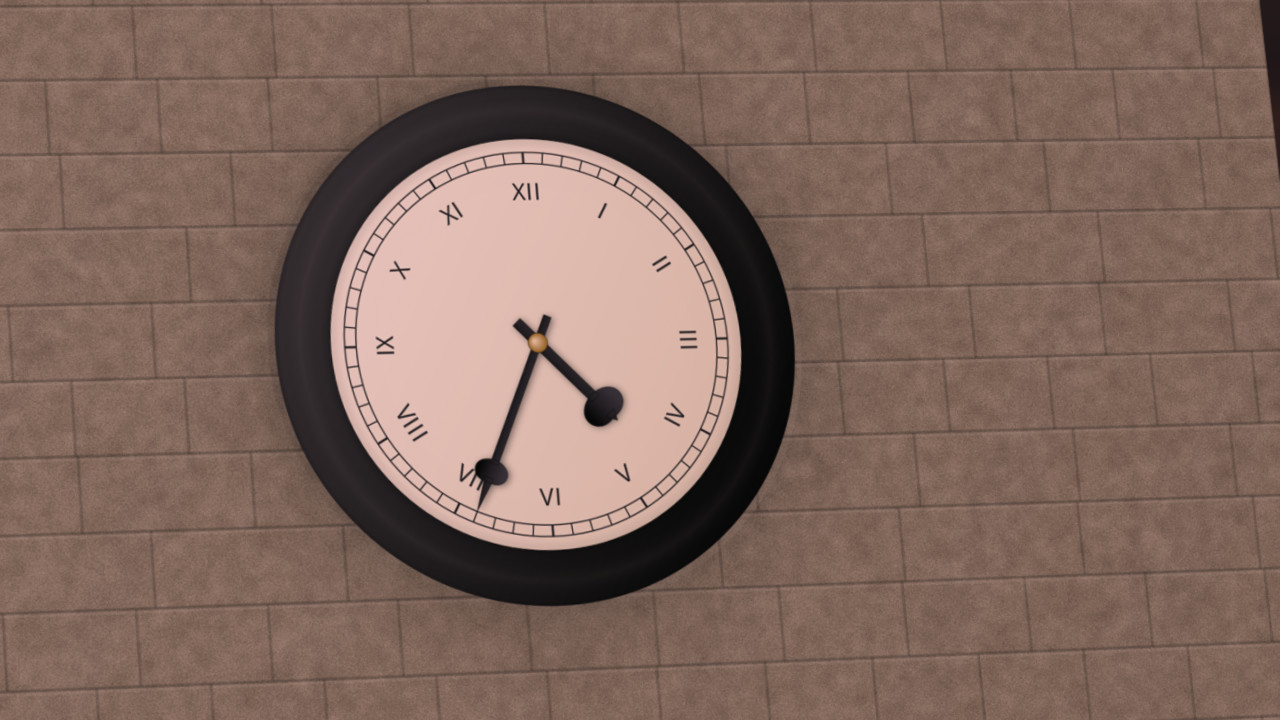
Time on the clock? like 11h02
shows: 4h34
